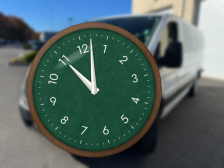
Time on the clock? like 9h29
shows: 11h02
